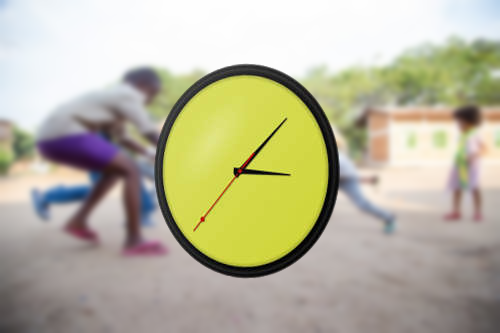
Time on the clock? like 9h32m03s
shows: 3h07m37s
